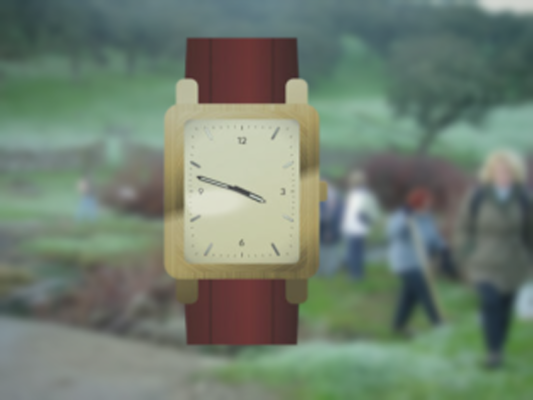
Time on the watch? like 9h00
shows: 3h48
